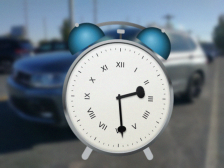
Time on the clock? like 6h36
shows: 2h29
